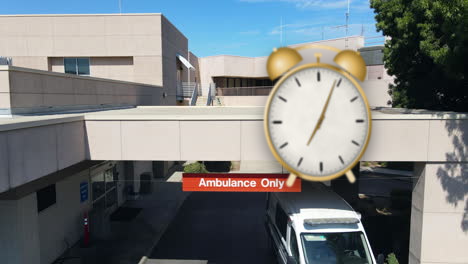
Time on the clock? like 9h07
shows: 7h04
